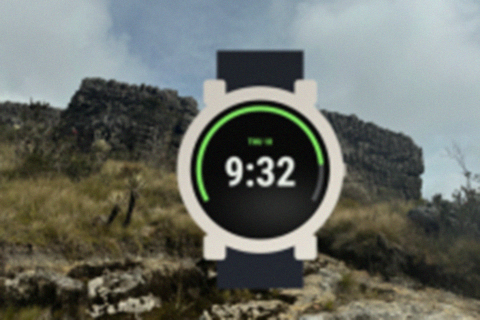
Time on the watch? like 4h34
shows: 9h32
